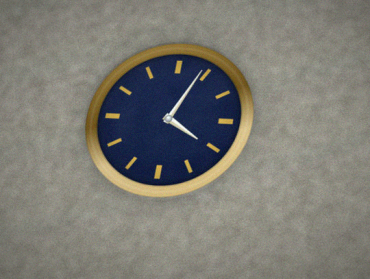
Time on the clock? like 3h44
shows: 4h04
